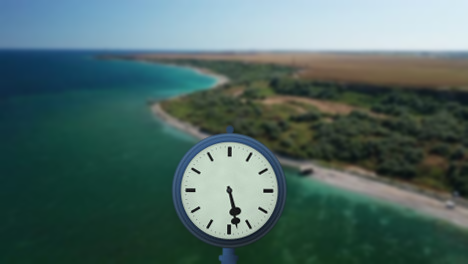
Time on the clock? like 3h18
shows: 5h28
